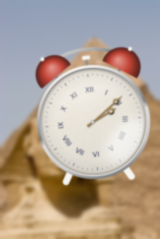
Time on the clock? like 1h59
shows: 2h09
